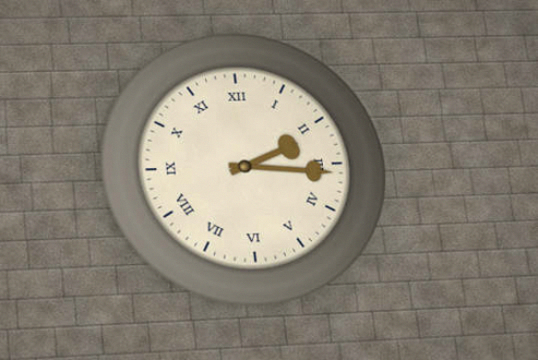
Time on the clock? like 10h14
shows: 2h16
